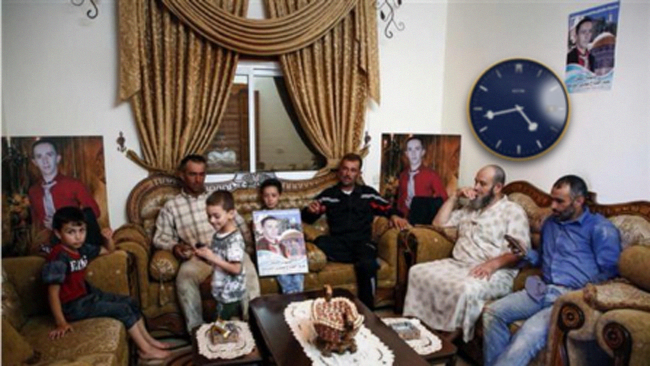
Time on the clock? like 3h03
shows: 4h43
